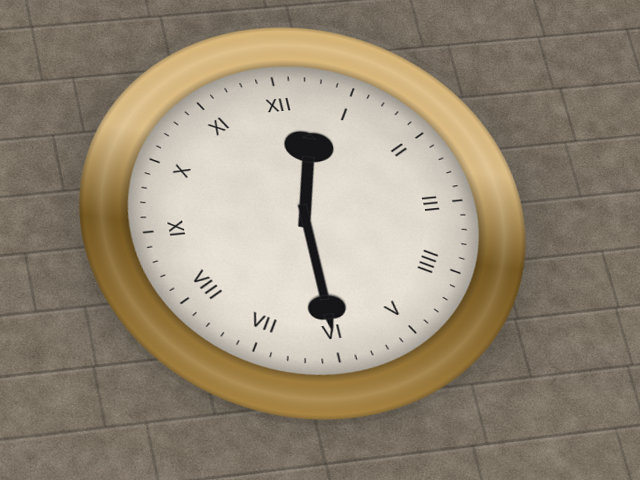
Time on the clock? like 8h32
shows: 12h30
